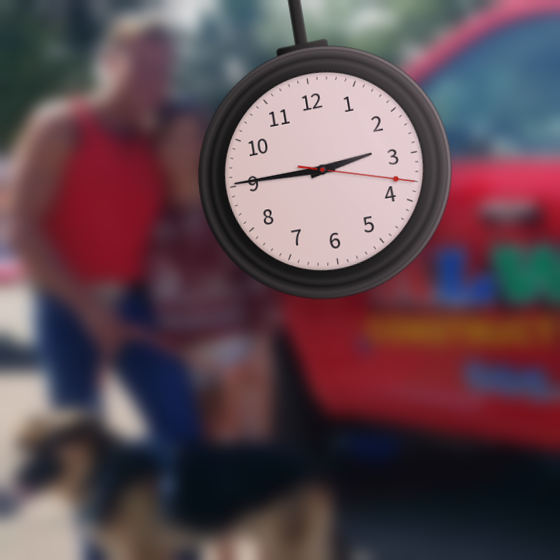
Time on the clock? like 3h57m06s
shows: 2h45m18s
